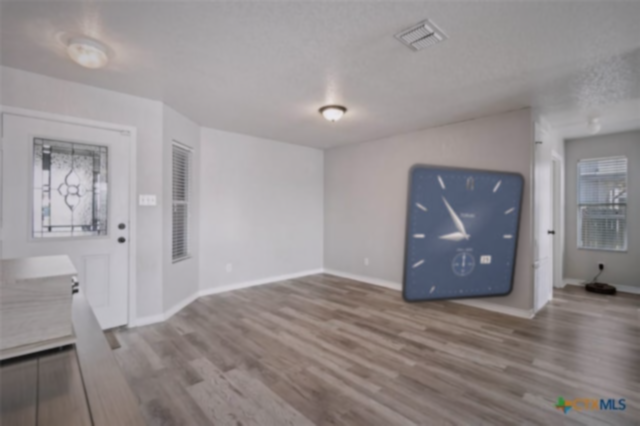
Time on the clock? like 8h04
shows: 8h54
